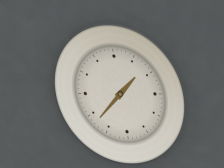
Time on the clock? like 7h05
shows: 1h38
